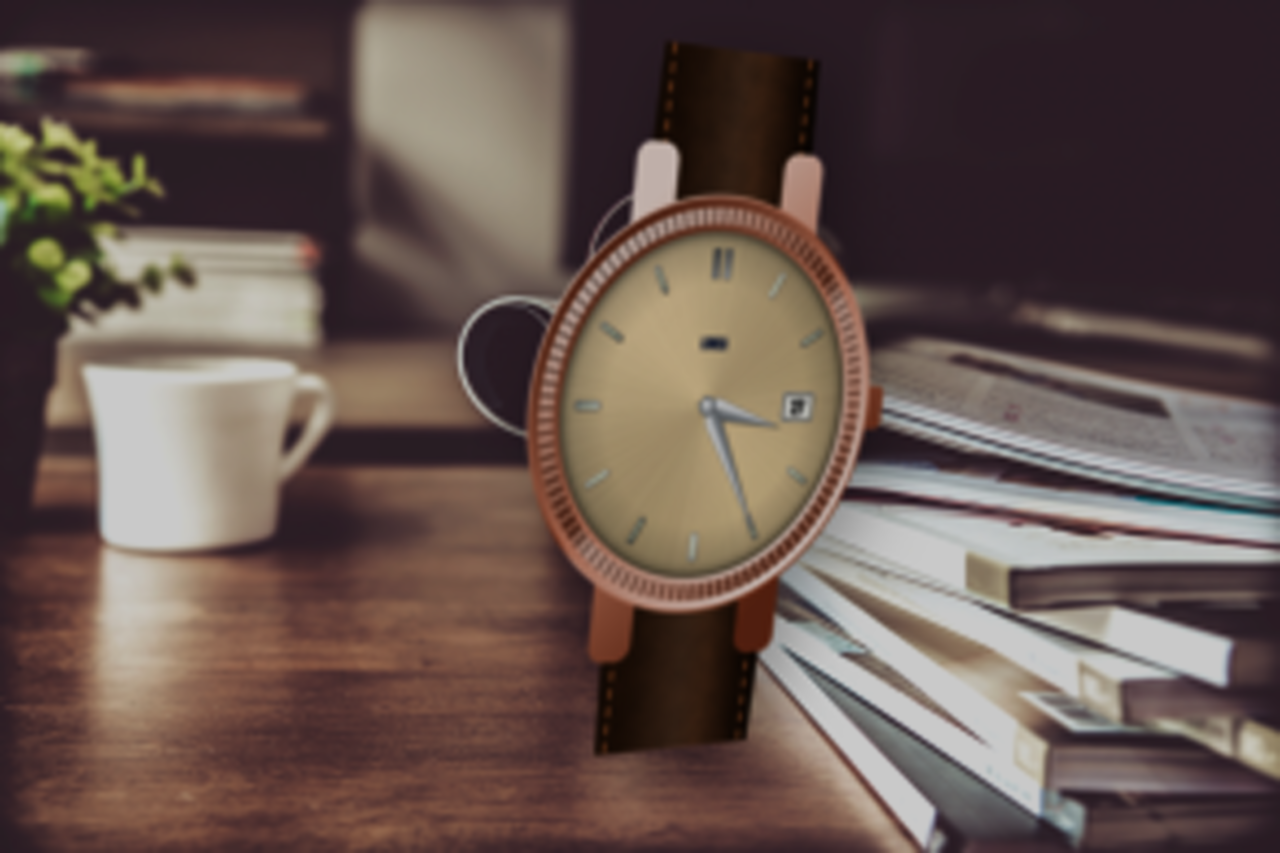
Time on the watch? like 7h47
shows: 3h25
